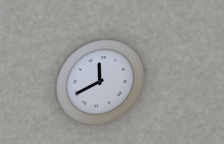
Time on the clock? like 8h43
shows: 11h40
